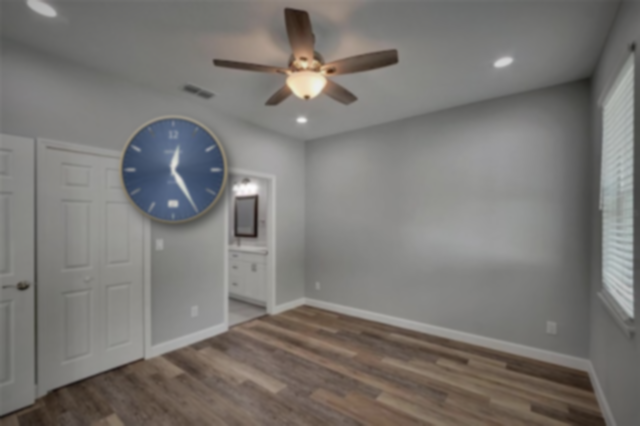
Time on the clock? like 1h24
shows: 12h25
